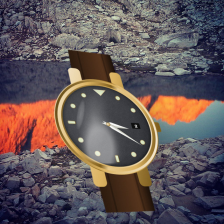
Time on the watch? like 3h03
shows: 3h21
